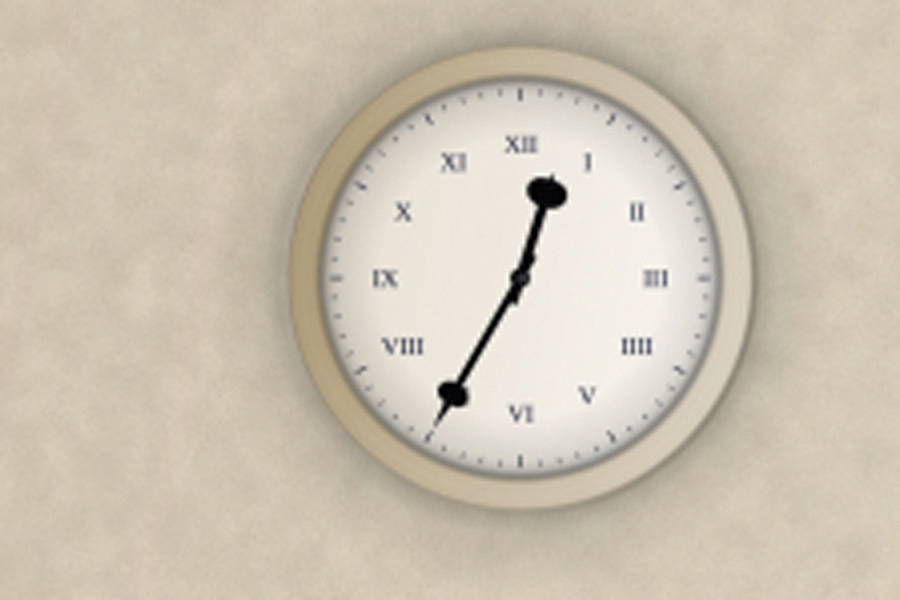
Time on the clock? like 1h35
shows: 12h35
